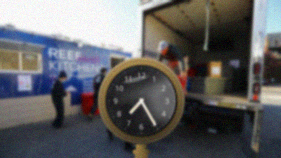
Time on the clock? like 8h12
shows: 7h25
